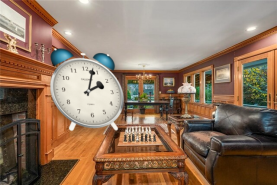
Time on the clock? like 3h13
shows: 2h03
